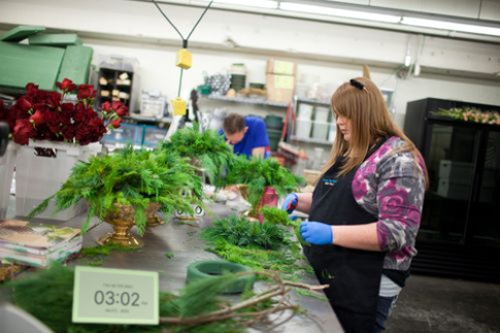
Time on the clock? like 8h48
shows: 3h02
